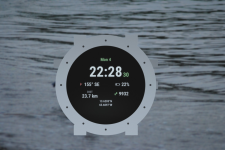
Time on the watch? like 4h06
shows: 22h28
